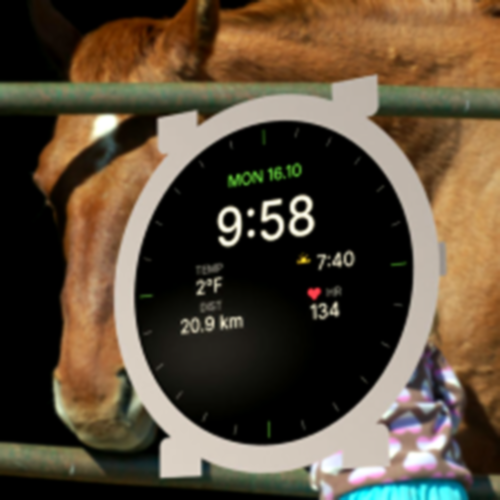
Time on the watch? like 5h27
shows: 9h58
